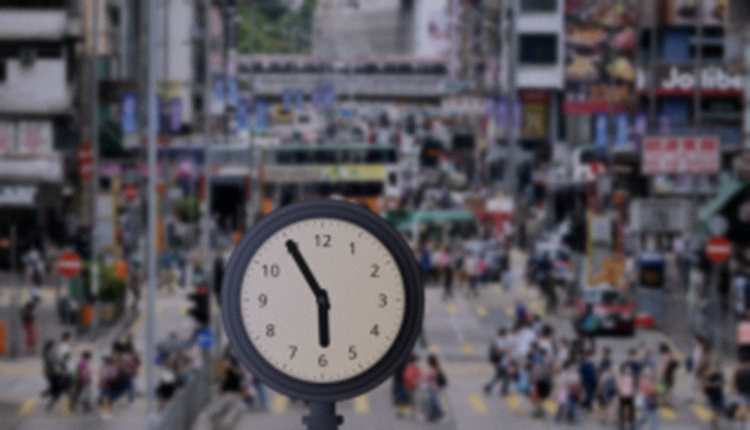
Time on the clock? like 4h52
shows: 5h55
